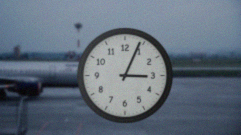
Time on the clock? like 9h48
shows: 3h04
